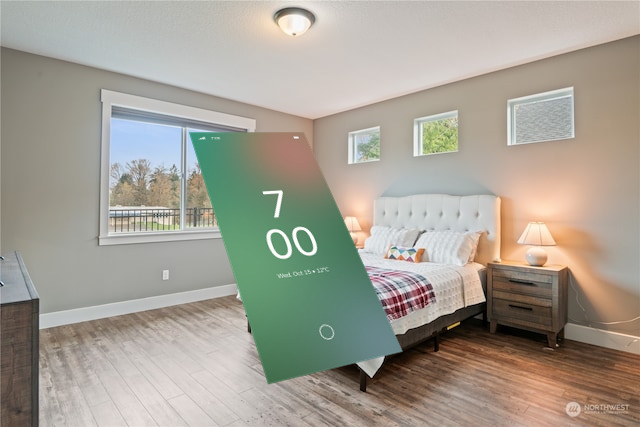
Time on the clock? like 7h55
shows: 7h00
